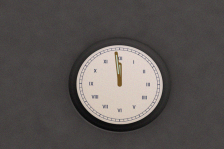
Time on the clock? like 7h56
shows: 11h59
